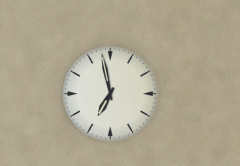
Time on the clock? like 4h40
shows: 6h58
